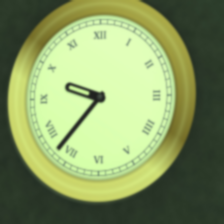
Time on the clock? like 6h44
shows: 9h37
